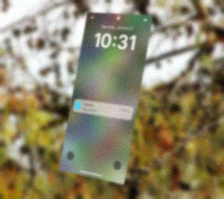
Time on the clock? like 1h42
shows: 10h31
